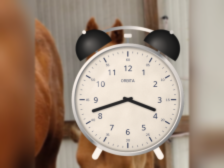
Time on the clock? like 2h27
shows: 3h42
